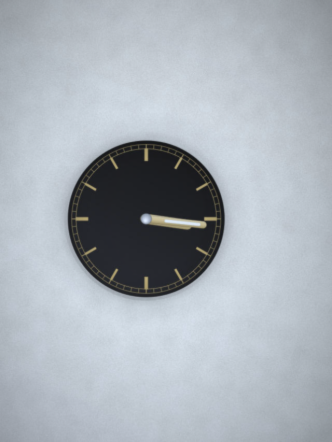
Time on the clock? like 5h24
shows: 3h16
